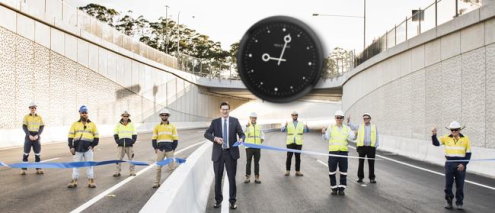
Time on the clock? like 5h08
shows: 9h02
